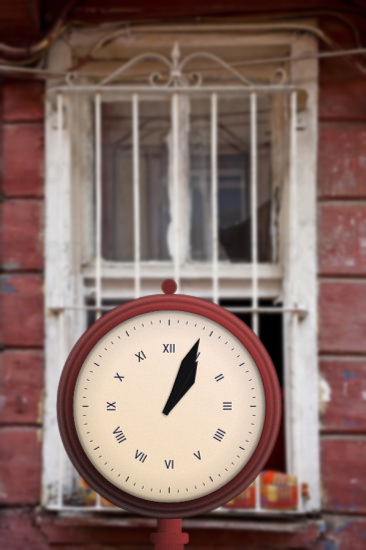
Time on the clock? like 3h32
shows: 1h04
